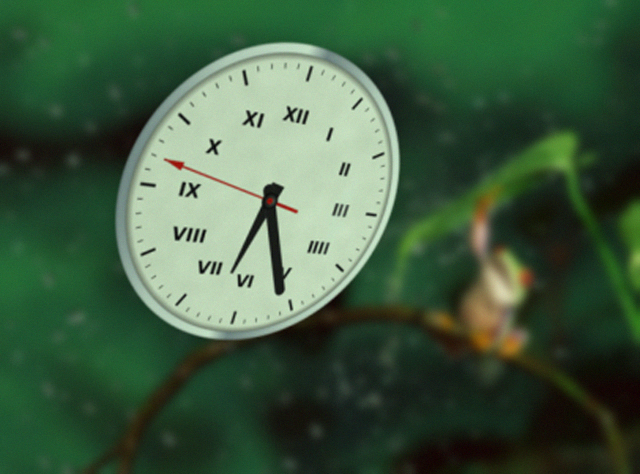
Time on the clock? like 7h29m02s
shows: 6h25m47s
